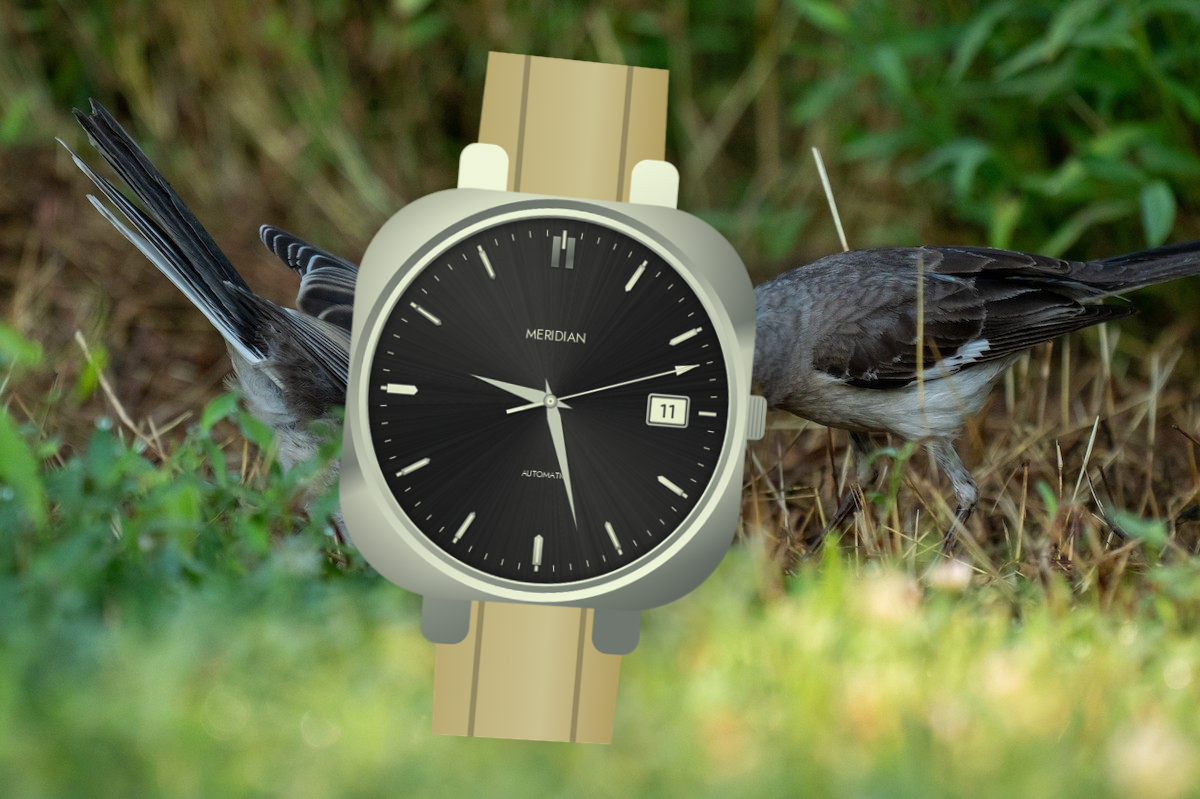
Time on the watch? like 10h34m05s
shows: 9h27m12s
